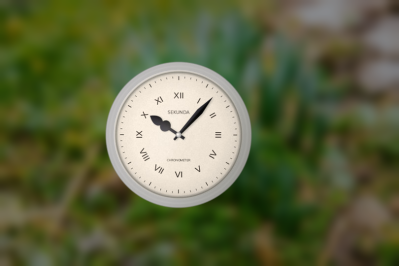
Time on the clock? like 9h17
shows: 10h07
